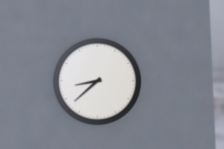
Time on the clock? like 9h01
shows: 8h38
